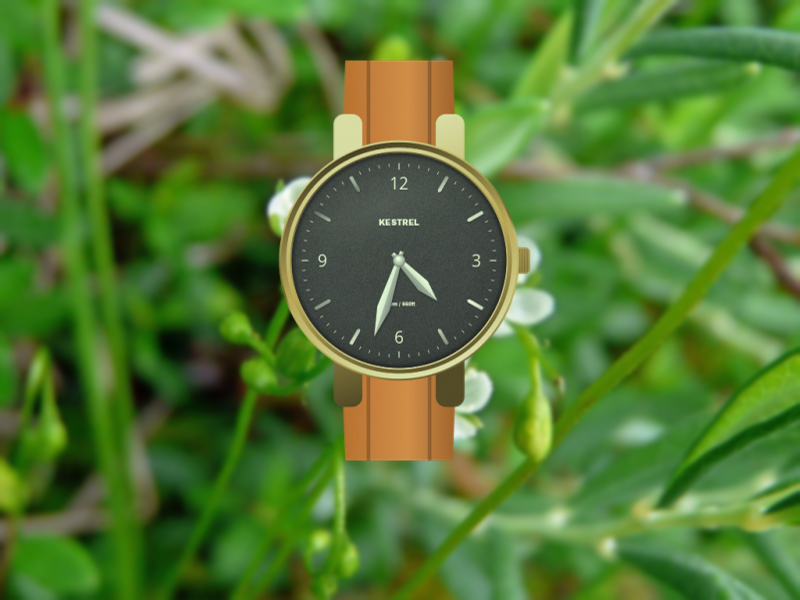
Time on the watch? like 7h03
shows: 4h33
